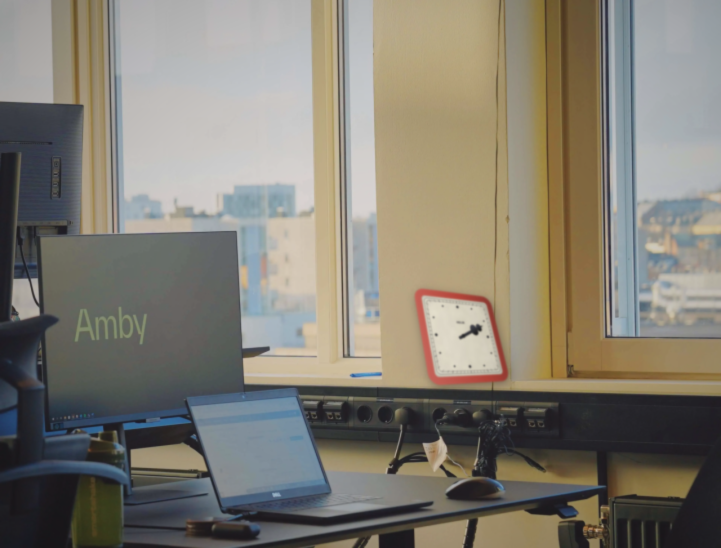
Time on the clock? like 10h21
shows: 2h11
